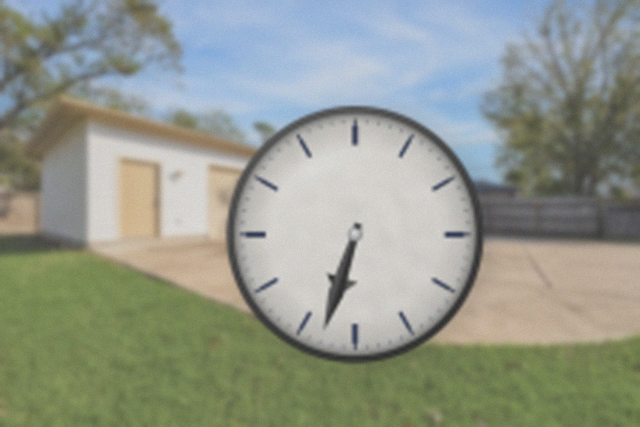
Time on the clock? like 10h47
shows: 6h33
